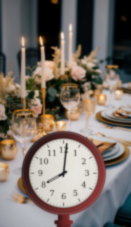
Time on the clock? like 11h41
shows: 8h01
